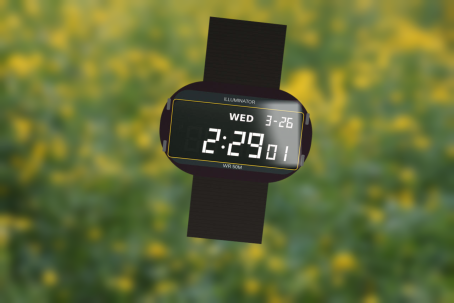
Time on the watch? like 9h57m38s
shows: 2h29m01s
